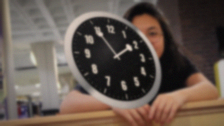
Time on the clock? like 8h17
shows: 1h55
